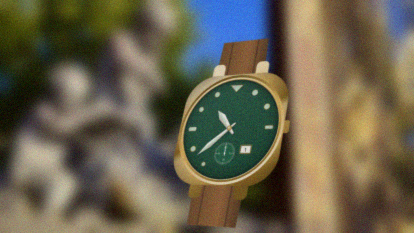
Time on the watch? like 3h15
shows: 10h38
